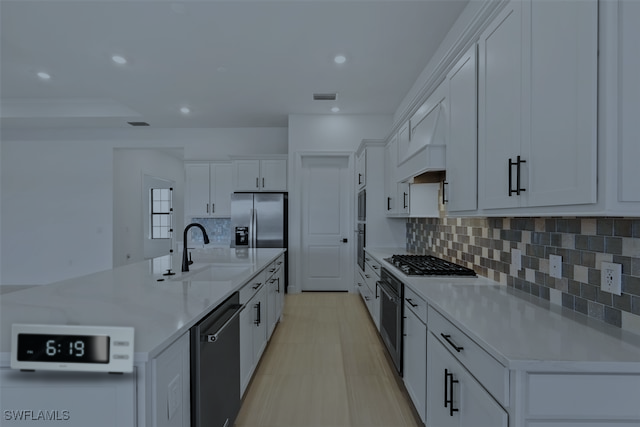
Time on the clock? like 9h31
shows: 6h19
